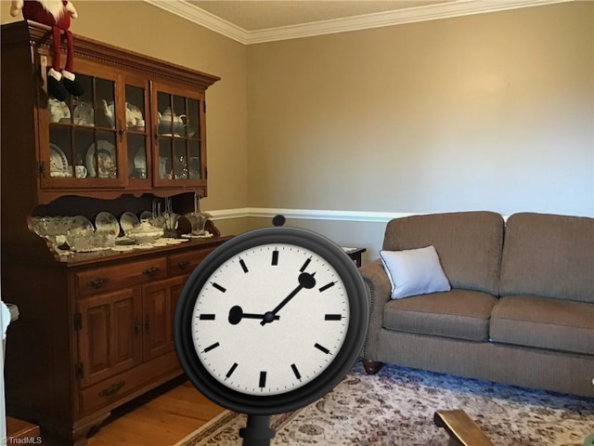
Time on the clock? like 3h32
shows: 9h07
